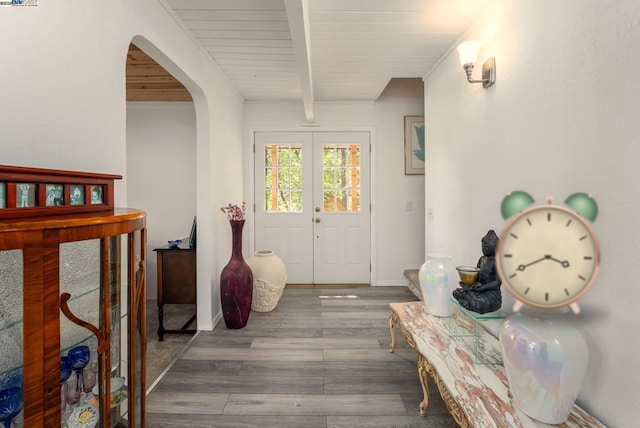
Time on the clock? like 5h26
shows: 3h41
